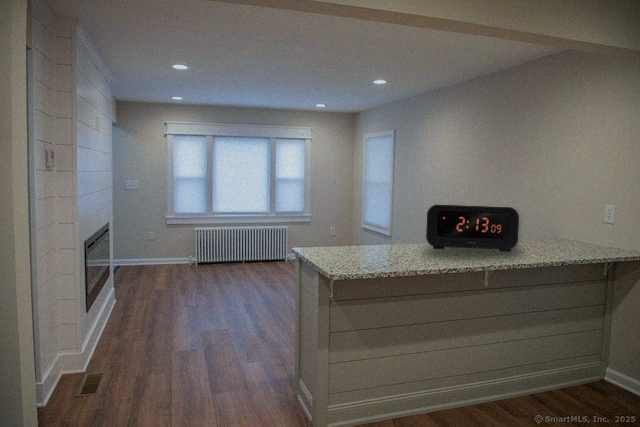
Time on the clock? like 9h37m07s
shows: 2h13m09s
